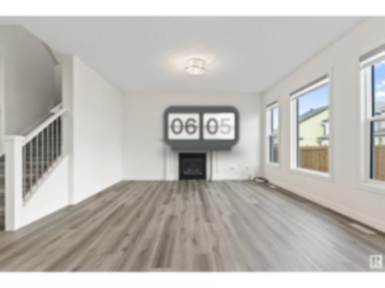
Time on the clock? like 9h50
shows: 6h05
